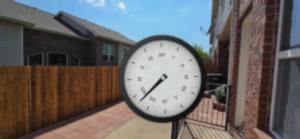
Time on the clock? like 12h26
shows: 7h38
